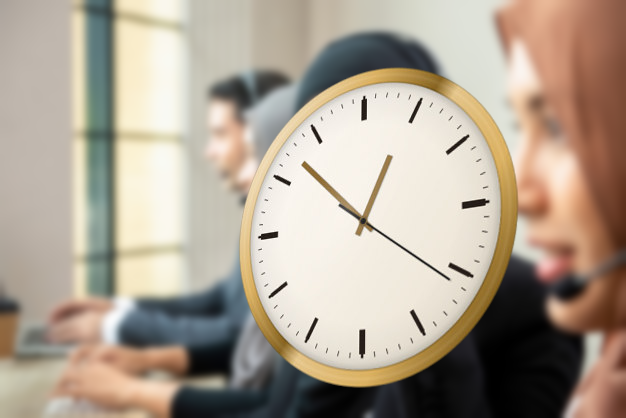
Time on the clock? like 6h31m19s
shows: 12h52m21s
